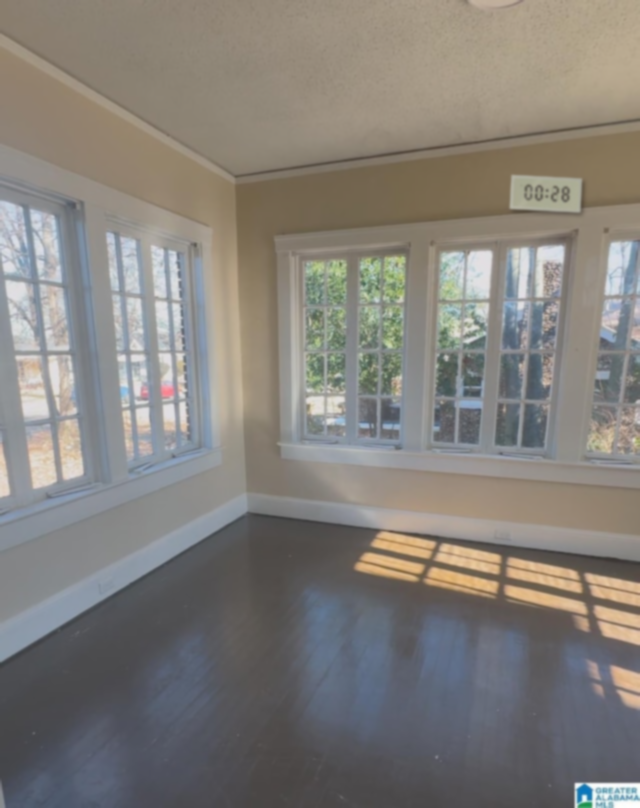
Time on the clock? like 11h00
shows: 0h28
